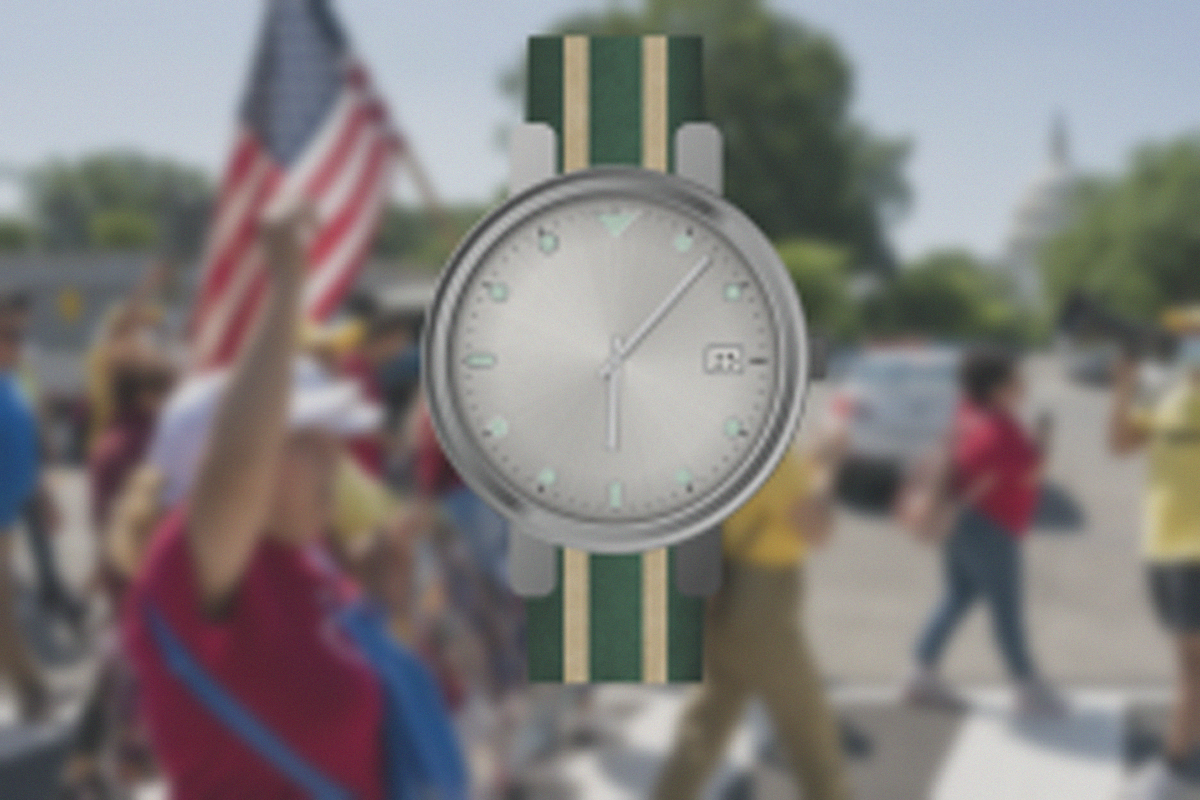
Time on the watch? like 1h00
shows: 6h07
